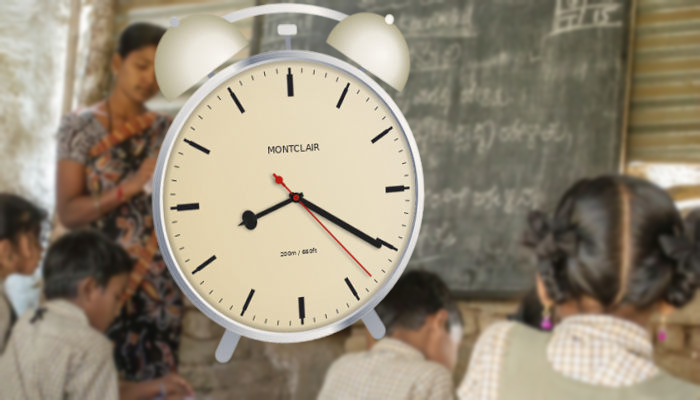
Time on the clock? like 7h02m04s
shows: 8h20m23s
